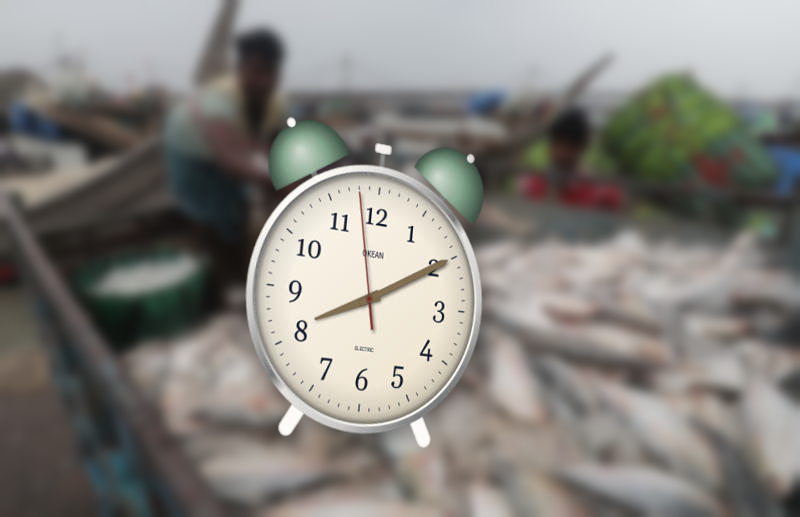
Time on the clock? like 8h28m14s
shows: 8h09m58s
